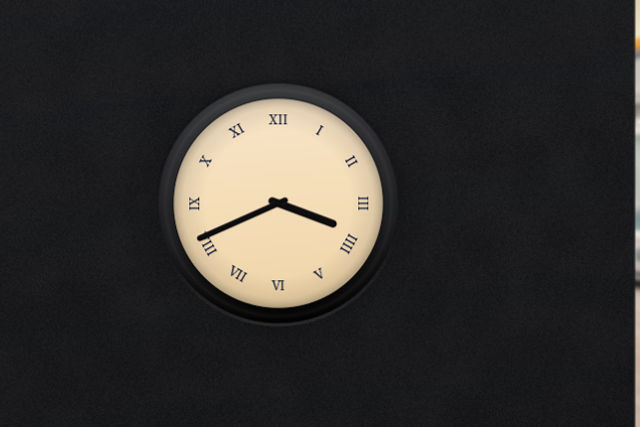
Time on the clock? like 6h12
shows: 3h41
